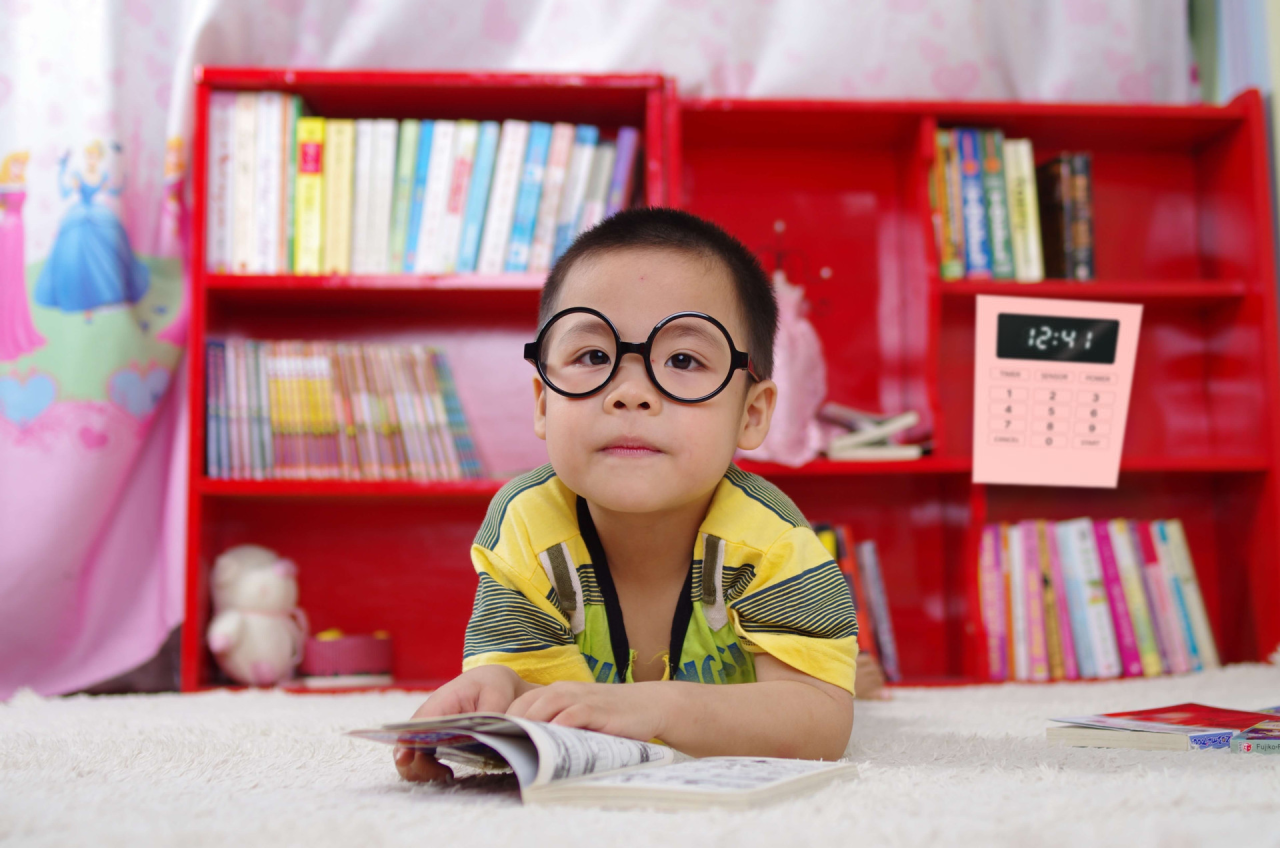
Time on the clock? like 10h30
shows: 12h41
